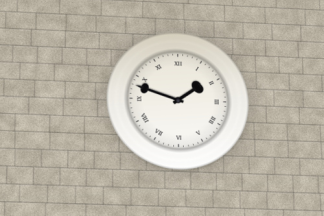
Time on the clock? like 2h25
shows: 1h48
